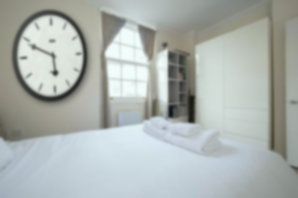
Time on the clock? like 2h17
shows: 5h49
